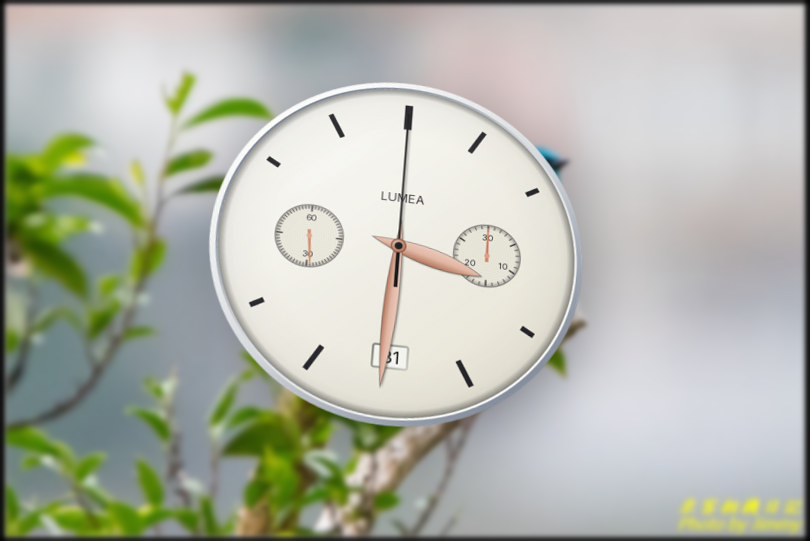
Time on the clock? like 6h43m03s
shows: 3h30m29s
